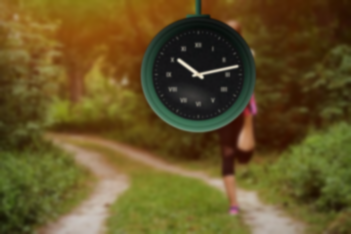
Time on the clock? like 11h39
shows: 10h13
